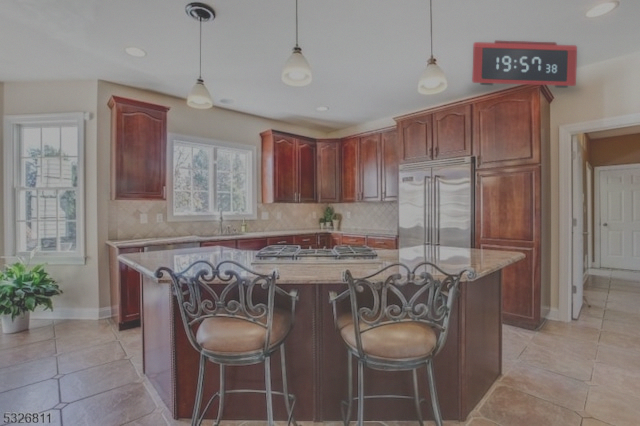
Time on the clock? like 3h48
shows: 19h57
